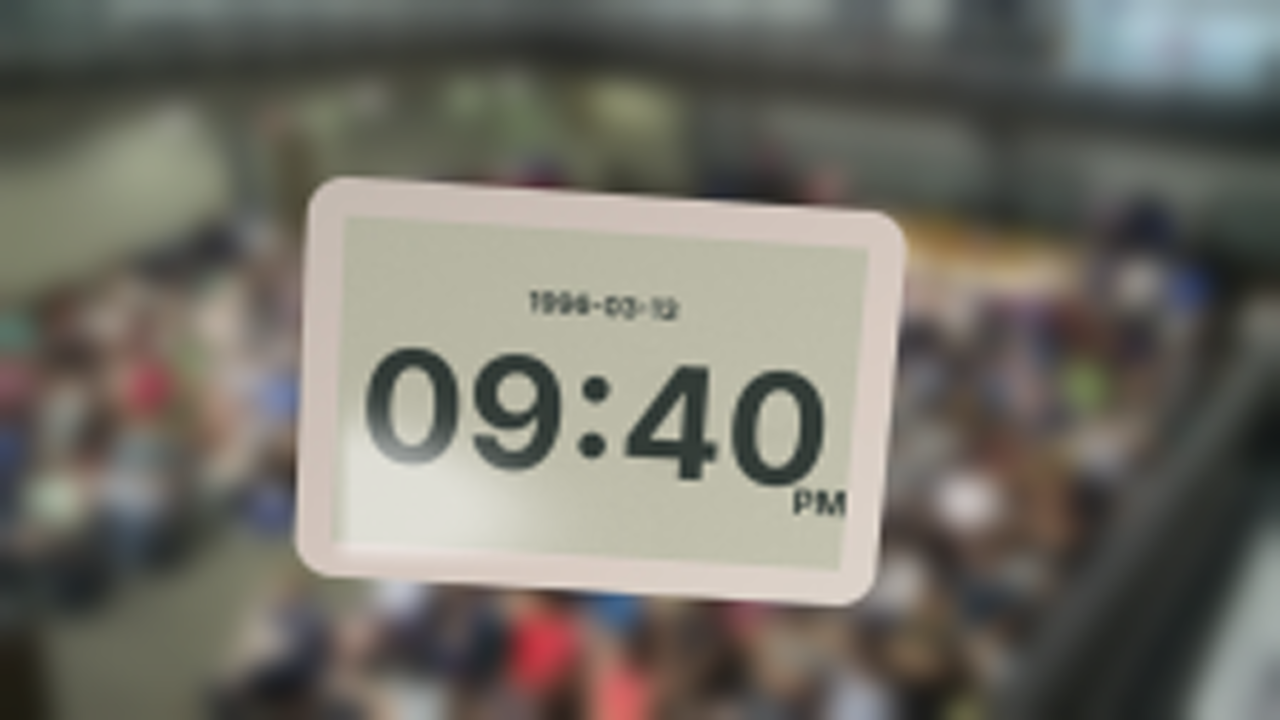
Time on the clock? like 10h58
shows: 9h40
